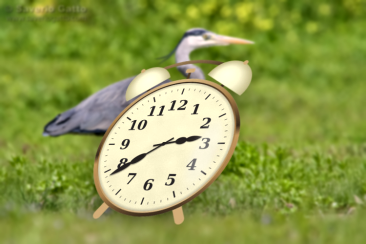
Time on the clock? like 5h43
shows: 2h39
